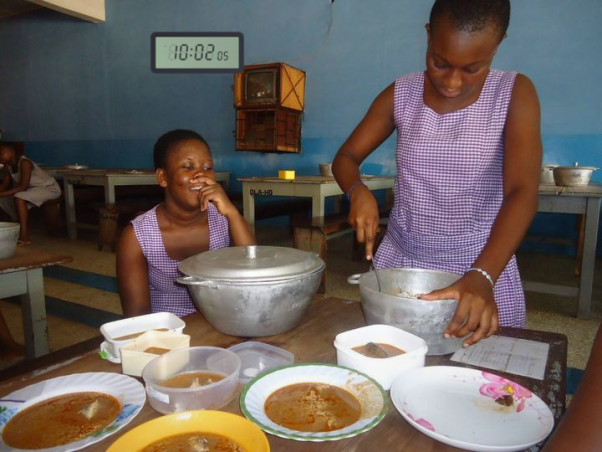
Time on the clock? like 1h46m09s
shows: 10h02m05s
